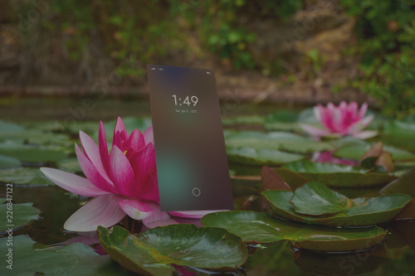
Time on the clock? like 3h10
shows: 1h49
